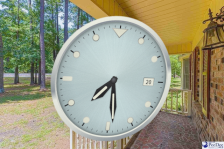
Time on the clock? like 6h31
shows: 7h29
